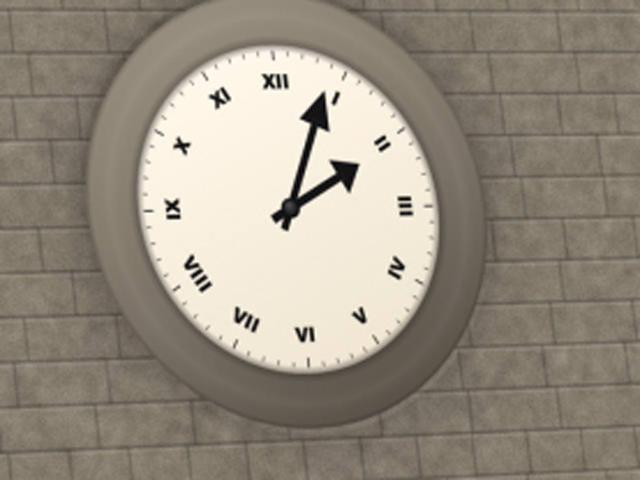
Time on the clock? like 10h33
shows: 2h04
